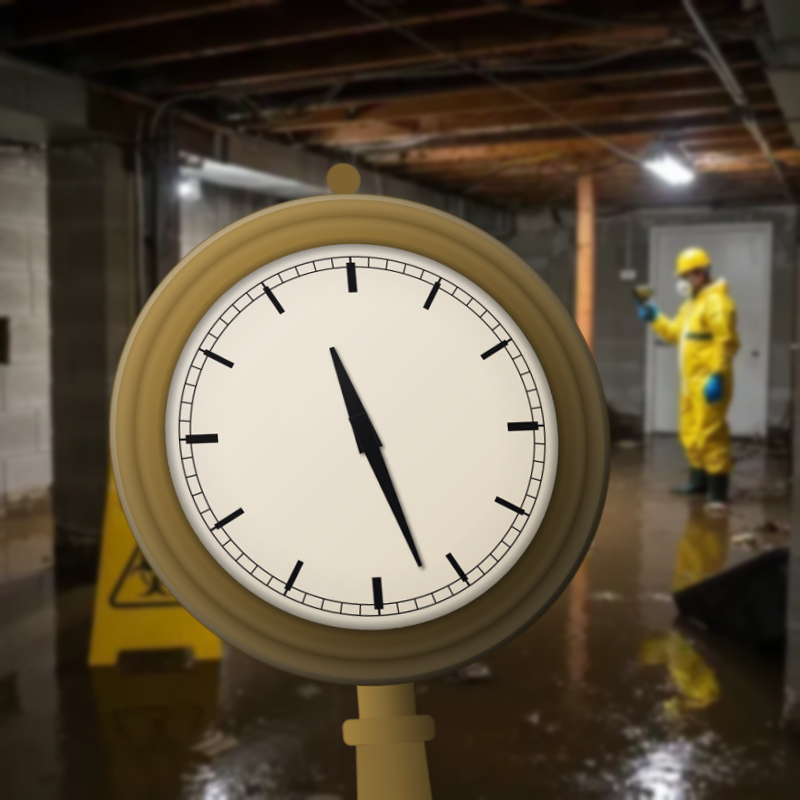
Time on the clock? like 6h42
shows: 11h27
